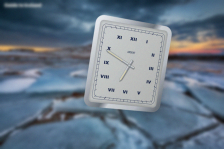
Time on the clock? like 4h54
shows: 6h49
